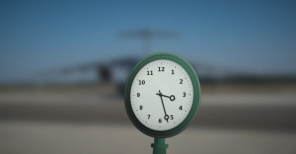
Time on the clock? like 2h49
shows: 3h27
